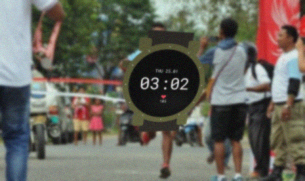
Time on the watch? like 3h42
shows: 3h02
